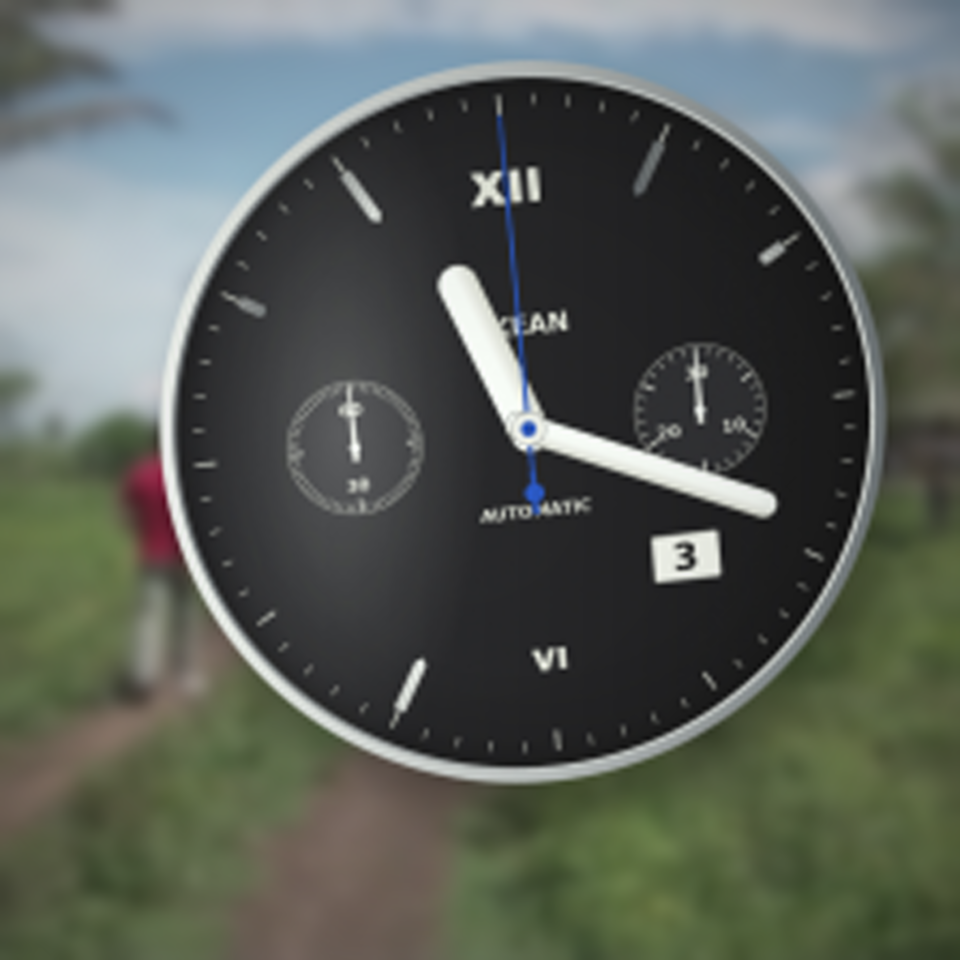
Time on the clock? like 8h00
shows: 11h19
